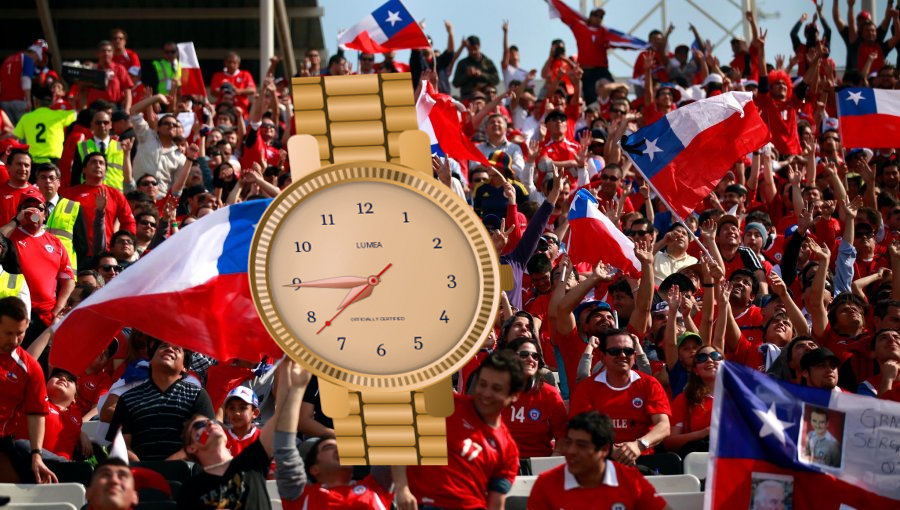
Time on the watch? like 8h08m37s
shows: 7h44m38s
